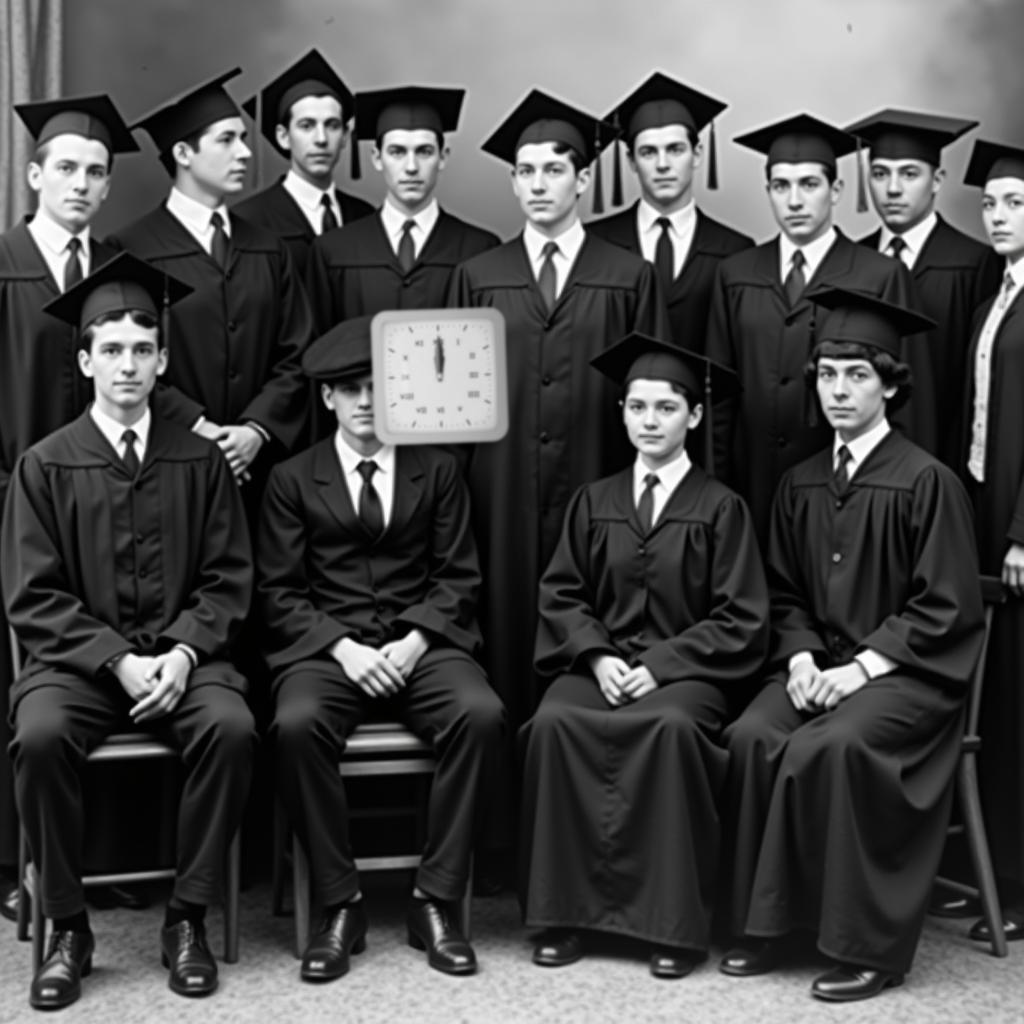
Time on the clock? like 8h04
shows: 12h00
